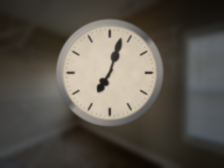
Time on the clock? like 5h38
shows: 7h03
